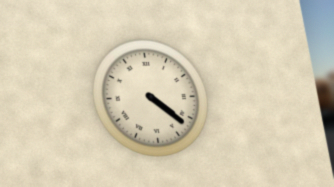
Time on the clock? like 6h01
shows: 4h22
